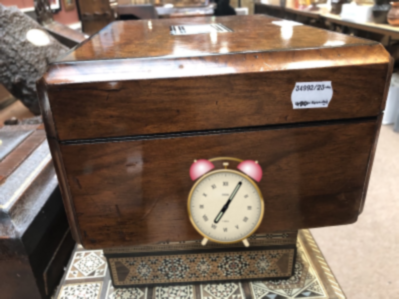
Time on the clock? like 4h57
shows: 7h05
